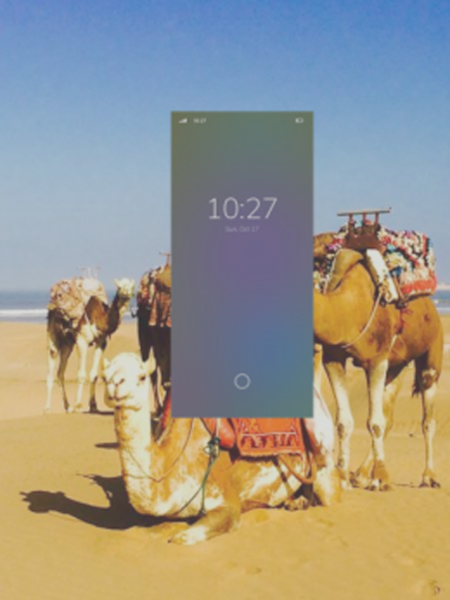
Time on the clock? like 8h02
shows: 10h27
